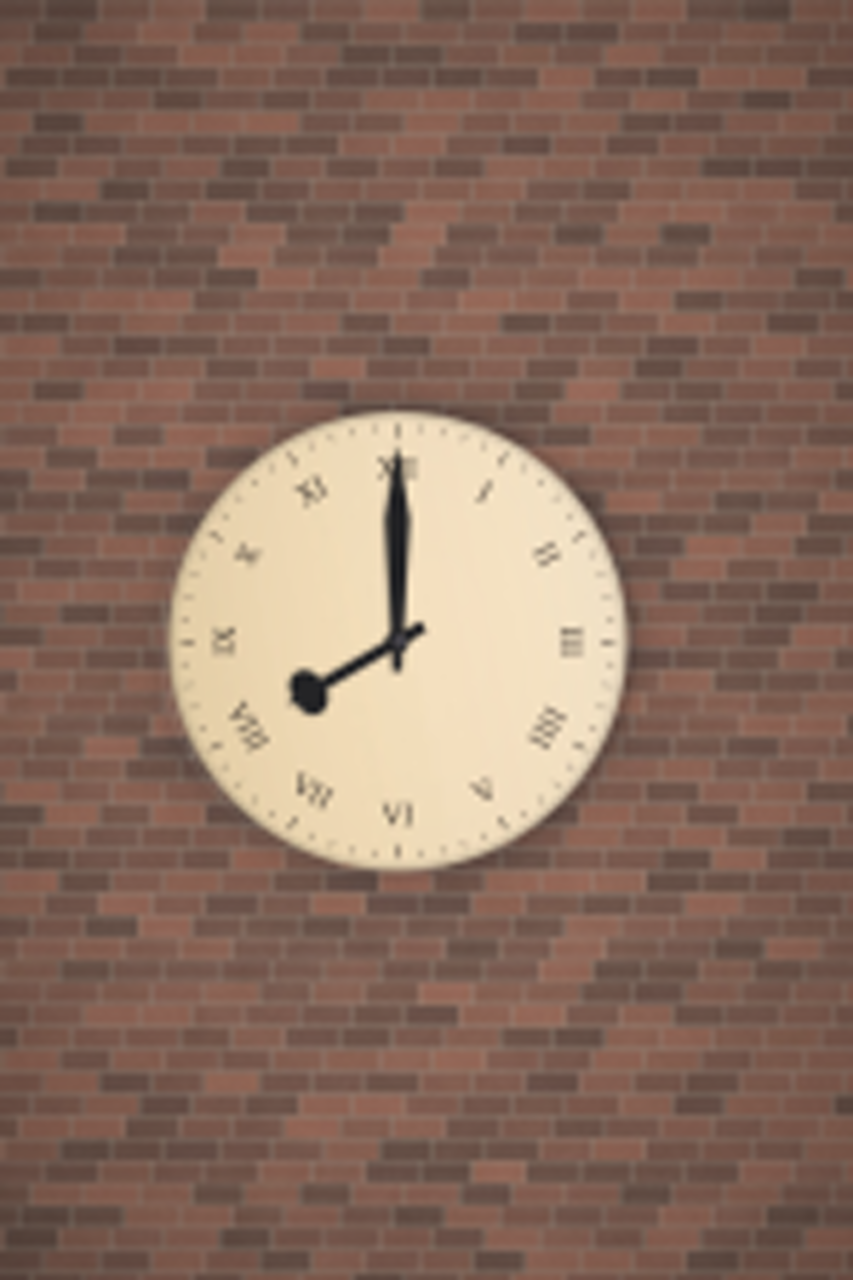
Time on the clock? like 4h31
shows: 8h00
